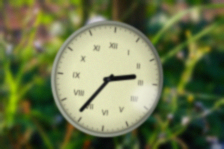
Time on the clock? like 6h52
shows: 2h36
